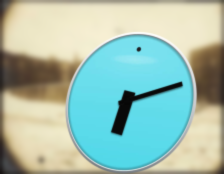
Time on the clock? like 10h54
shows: 6h11
